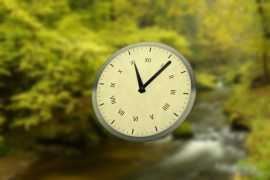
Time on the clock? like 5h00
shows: 11h06
